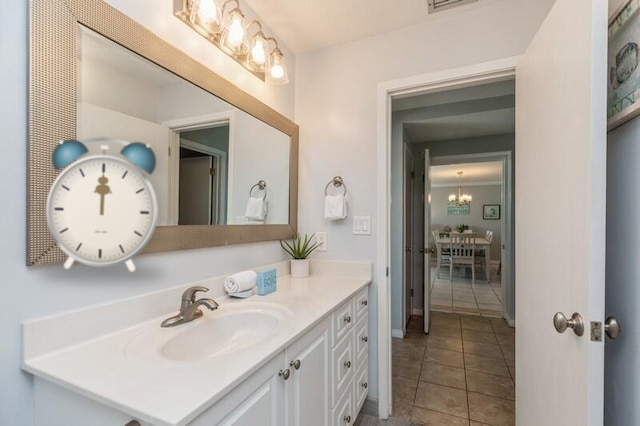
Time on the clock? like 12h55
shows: 12h00
